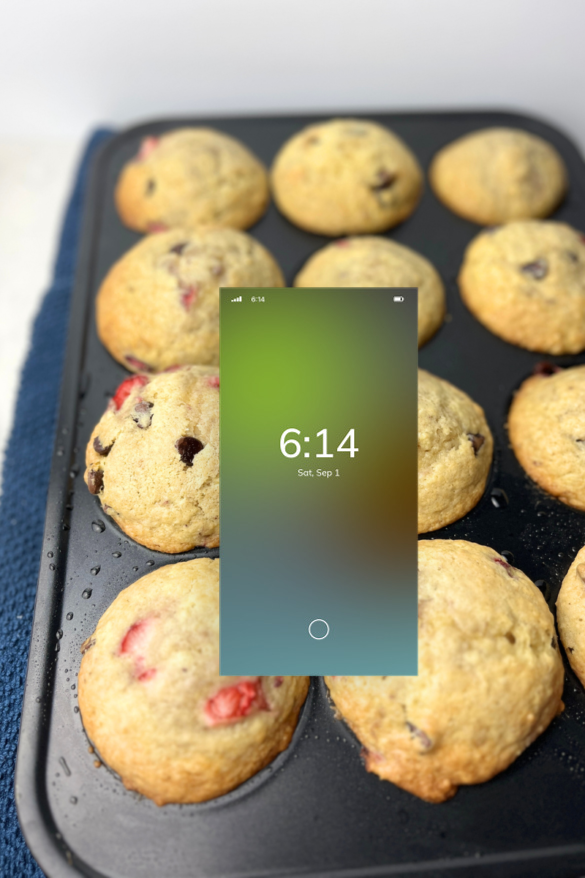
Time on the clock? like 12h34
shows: 6h14
